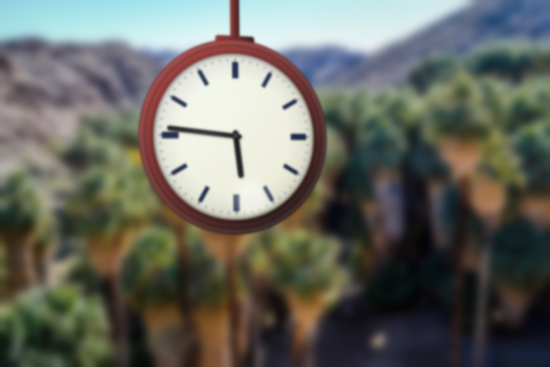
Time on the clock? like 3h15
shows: 5h46
